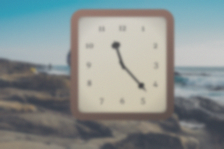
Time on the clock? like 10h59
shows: 11h23
